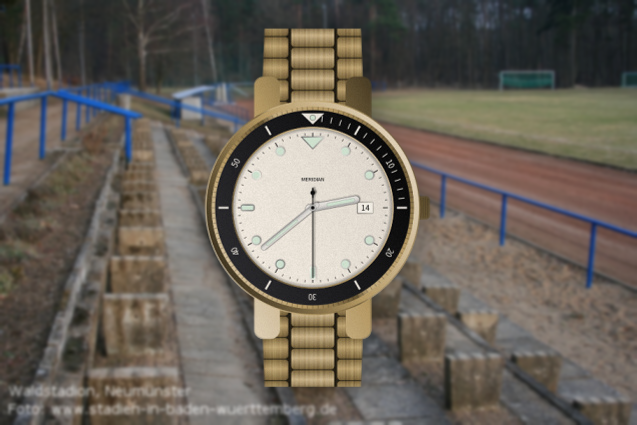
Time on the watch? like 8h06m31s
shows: 2h38m30s
